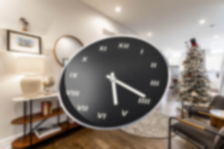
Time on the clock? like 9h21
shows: 5h19
